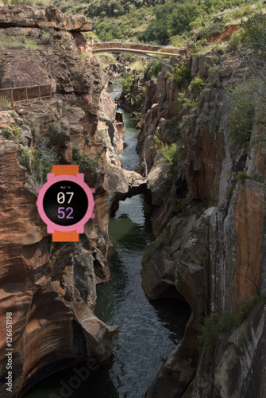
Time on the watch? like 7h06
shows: 7h52
